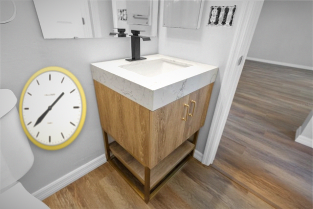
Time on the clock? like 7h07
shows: 1h38
